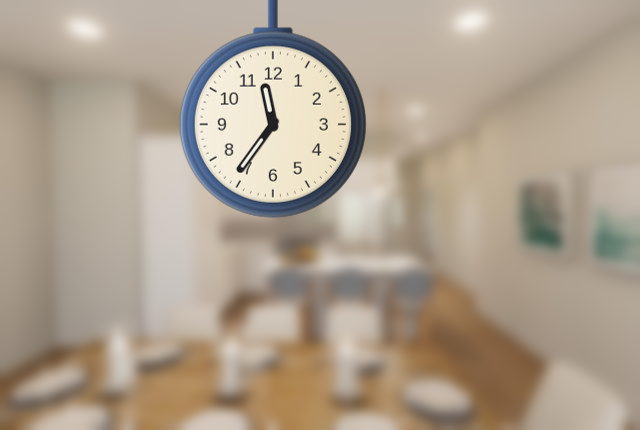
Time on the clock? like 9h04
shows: 11h36
